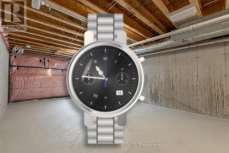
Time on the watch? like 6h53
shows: 10h46
